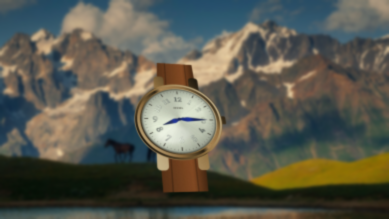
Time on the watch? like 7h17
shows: 8h15
